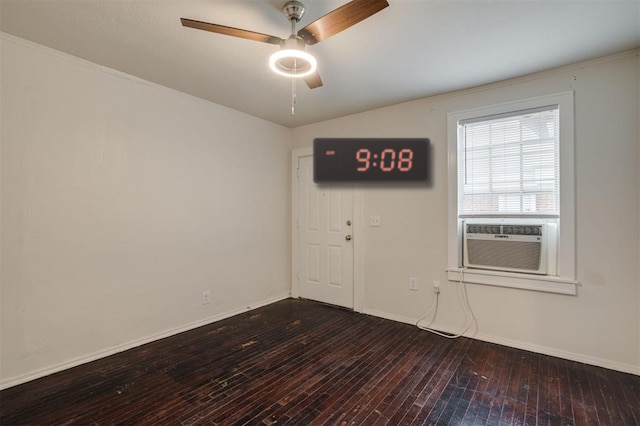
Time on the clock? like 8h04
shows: 9h08
